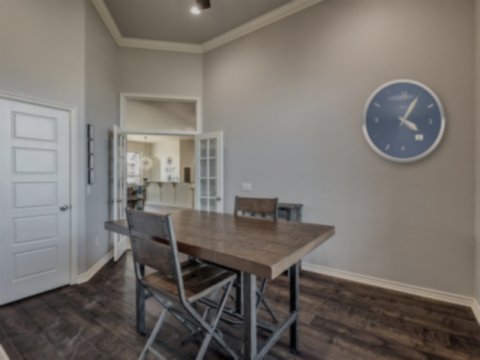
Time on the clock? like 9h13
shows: 4h05
